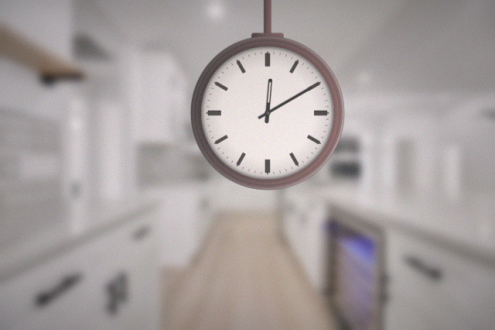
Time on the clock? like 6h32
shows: 12h10
